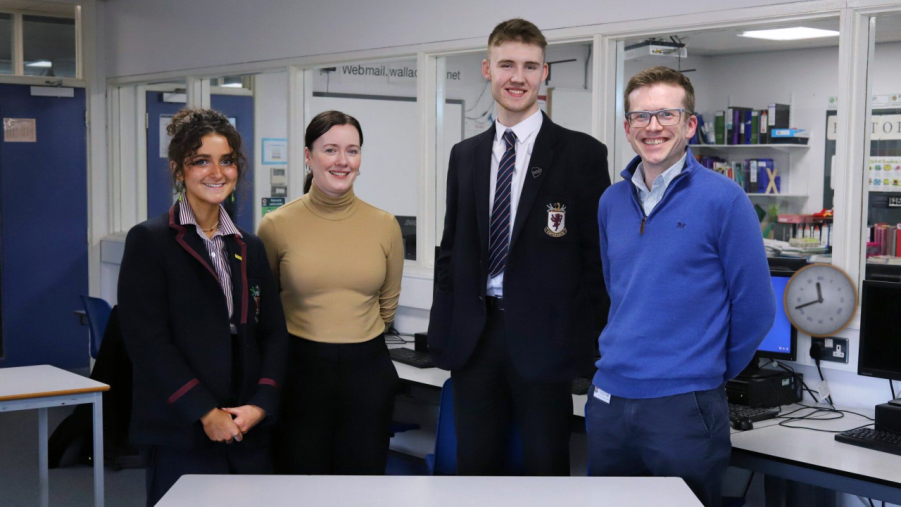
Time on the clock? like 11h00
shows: 11h42
